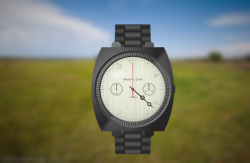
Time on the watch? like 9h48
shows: 4h22
